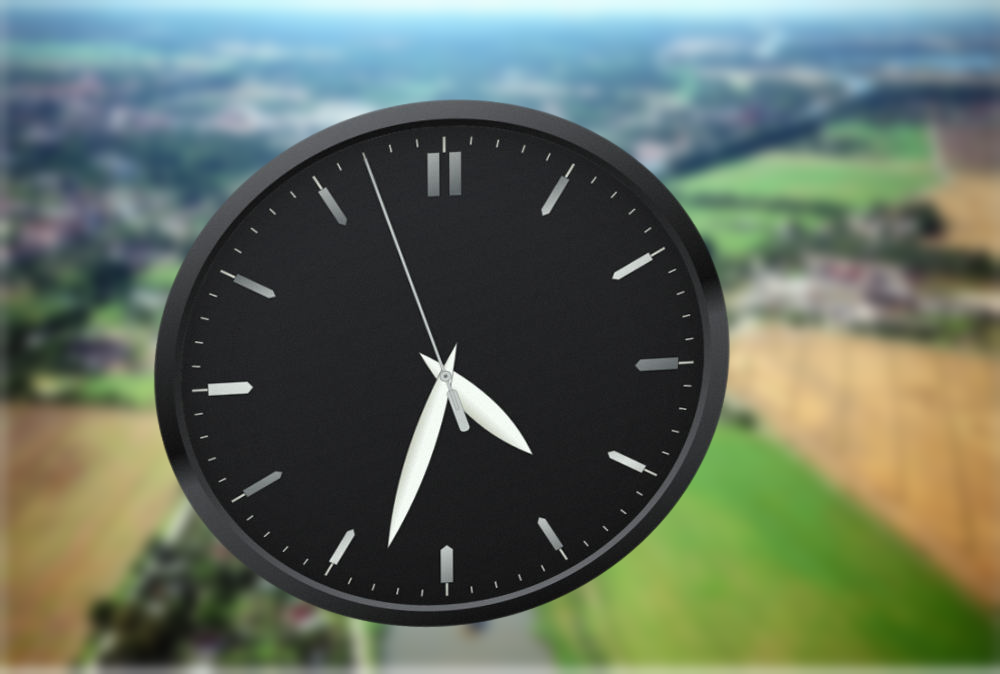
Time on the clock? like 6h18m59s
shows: 4h32m57s
